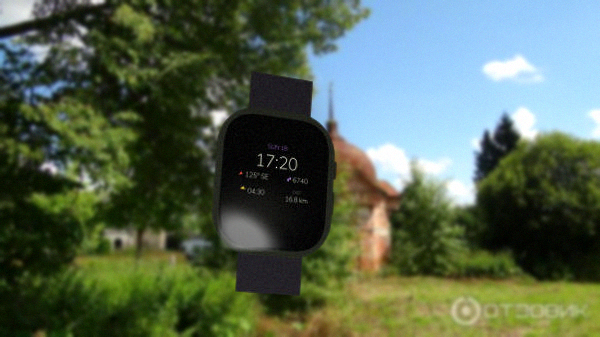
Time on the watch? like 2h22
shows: 17h20
